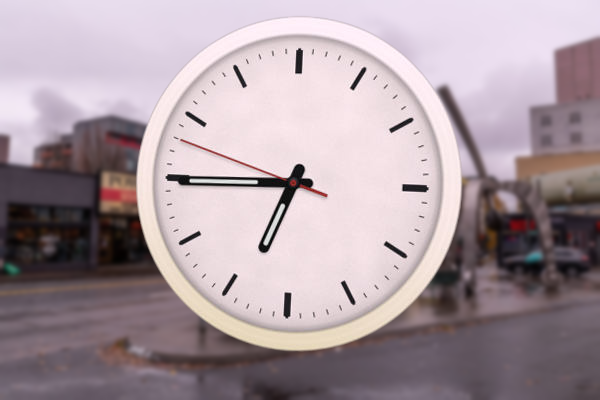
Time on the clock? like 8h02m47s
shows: 6h44m48s
